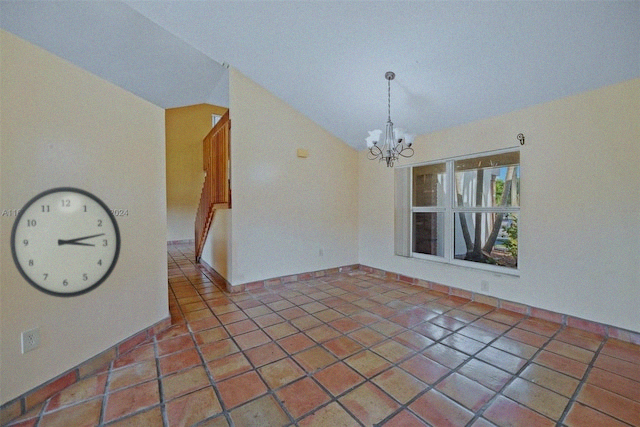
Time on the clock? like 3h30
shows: 3h13
